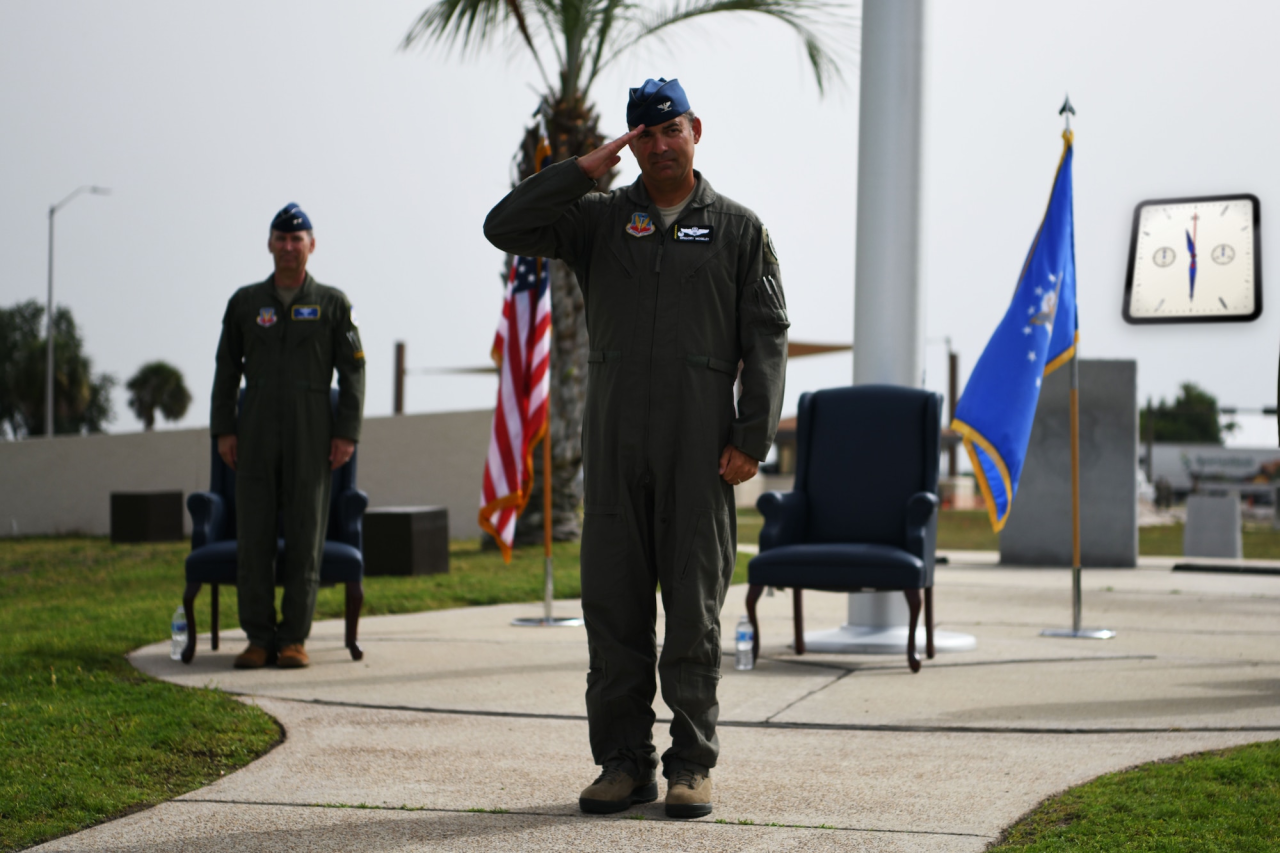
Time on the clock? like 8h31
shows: 11h30
